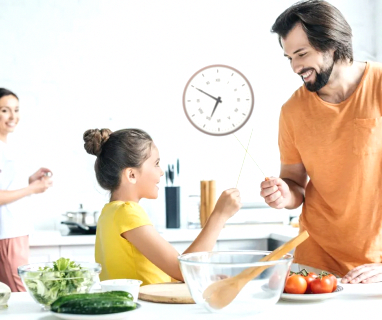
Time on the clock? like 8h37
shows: 6h50
